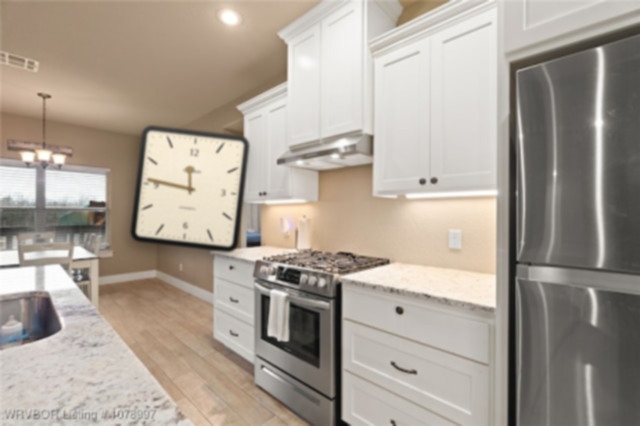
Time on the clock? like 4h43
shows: 11h46
